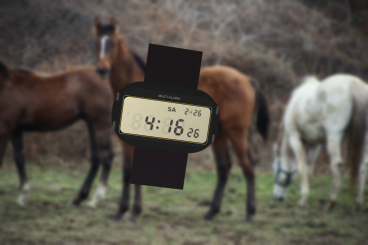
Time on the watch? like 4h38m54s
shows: 4h16m26s
